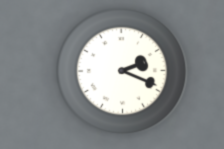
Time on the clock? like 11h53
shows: 2h19
